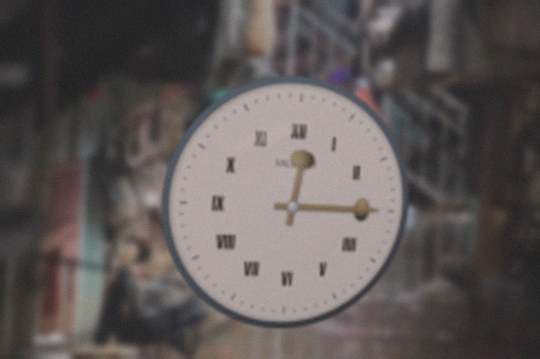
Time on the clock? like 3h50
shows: 12h15
